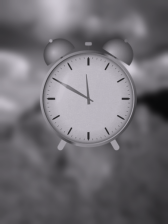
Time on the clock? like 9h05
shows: 11h50
